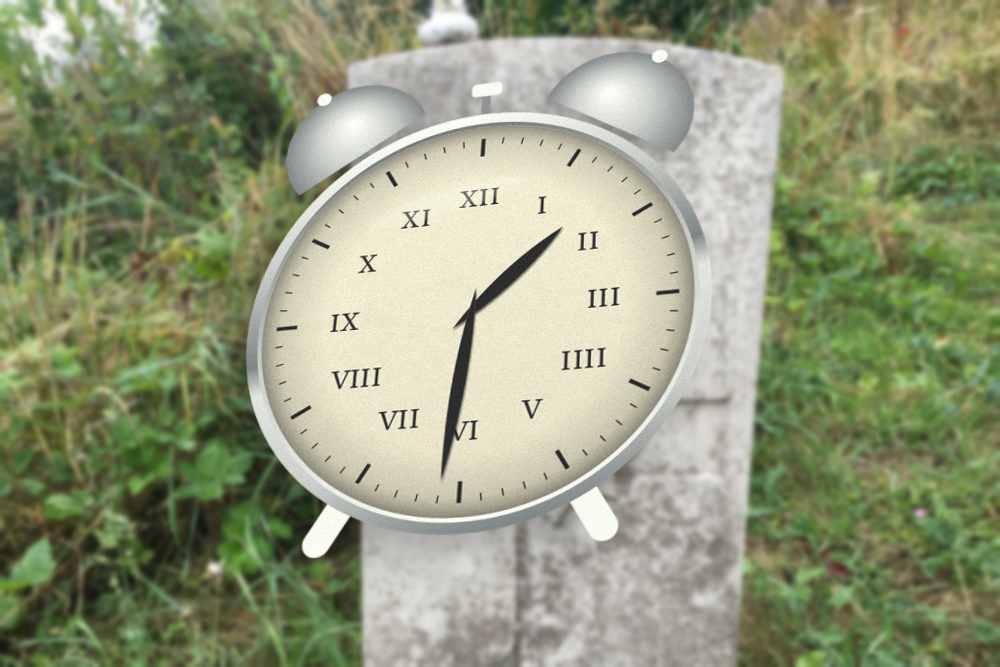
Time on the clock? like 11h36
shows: 1h31
